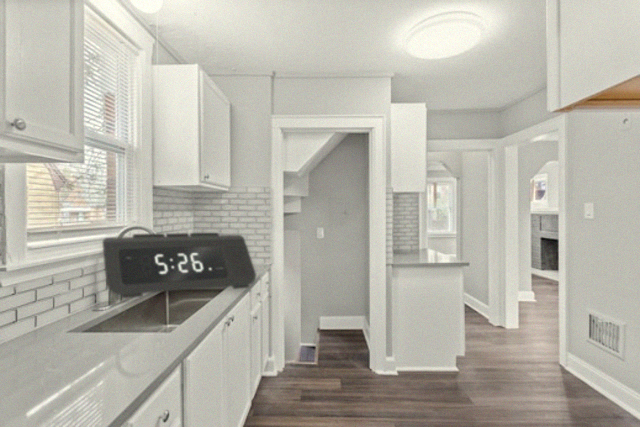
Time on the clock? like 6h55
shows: 5h26
